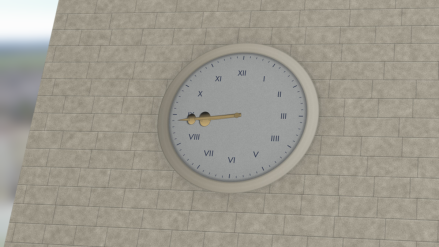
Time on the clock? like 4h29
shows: 8h44
